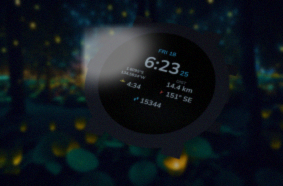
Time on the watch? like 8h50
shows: 6h23
